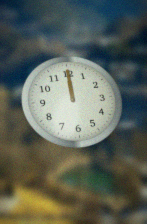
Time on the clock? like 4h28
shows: 12h00
